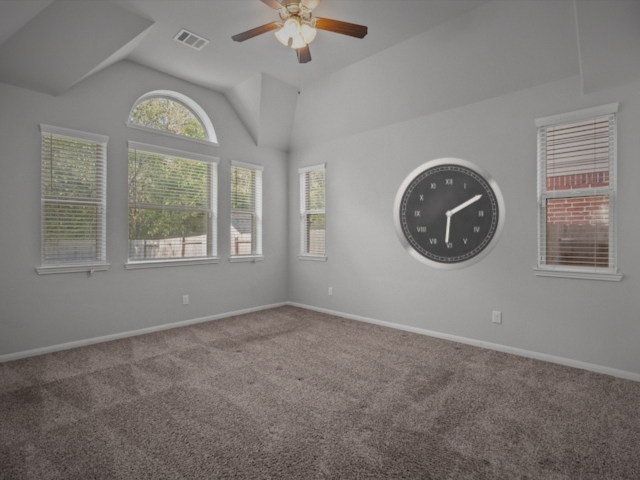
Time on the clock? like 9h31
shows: 6h10
